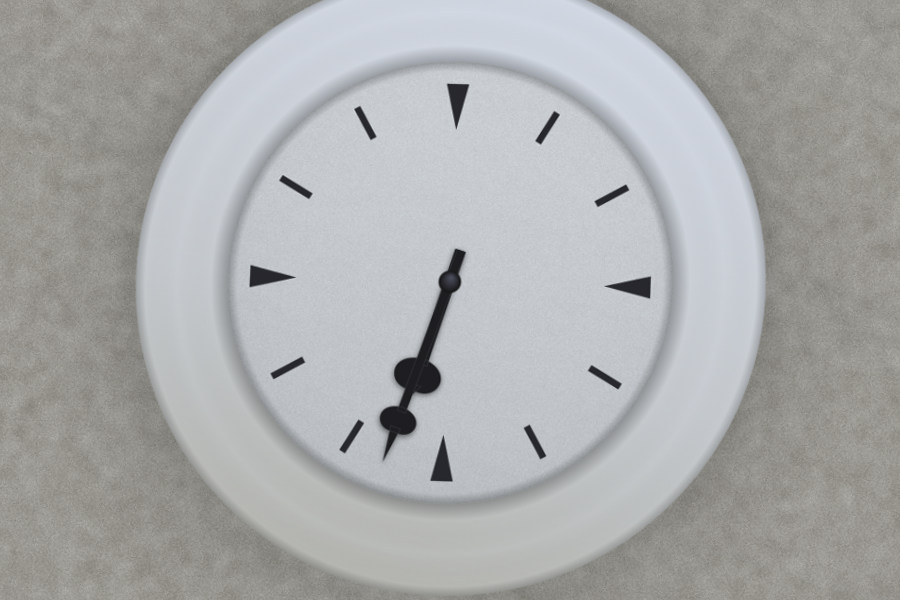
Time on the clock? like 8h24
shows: 6h33
